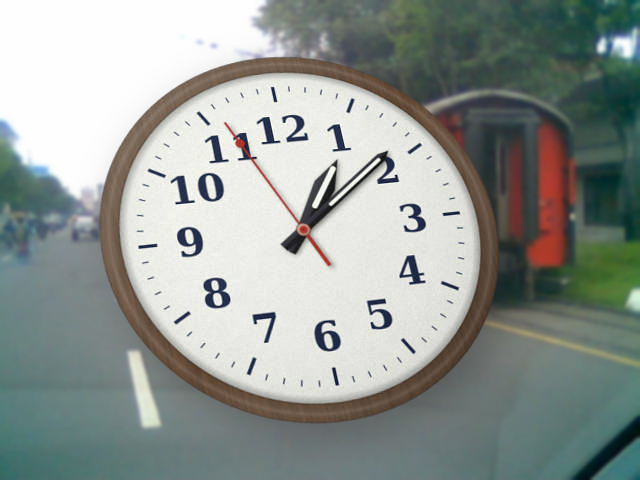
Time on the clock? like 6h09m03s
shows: 1h08m56s
